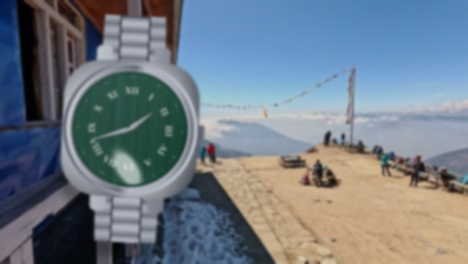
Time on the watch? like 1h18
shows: 1h42
